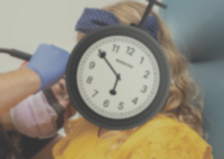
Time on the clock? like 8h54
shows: 5h50
